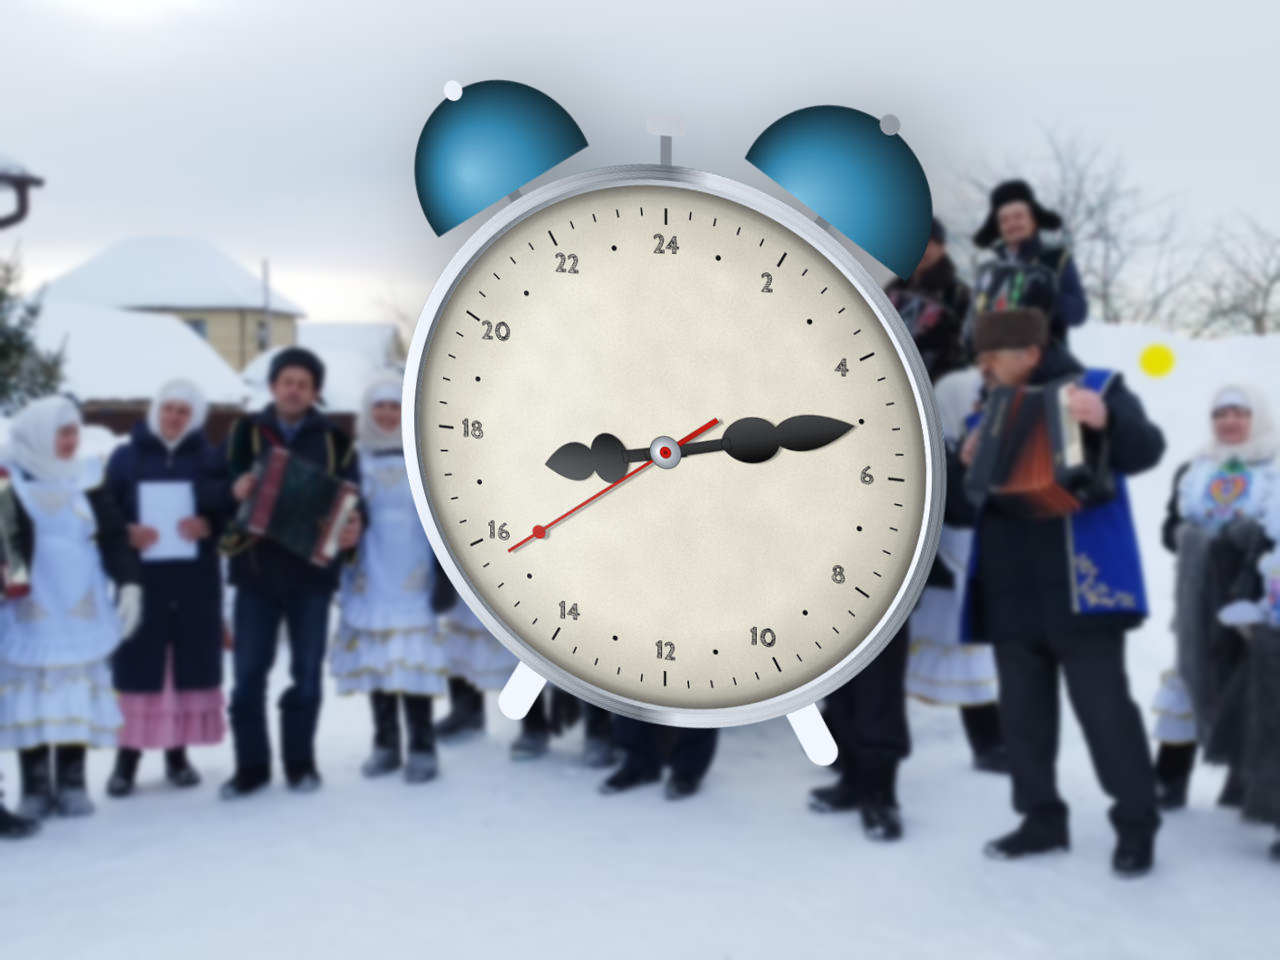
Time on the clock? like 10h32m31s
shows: 17h12m39s
